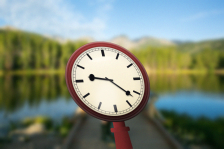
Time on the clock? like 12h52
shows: 9h22
